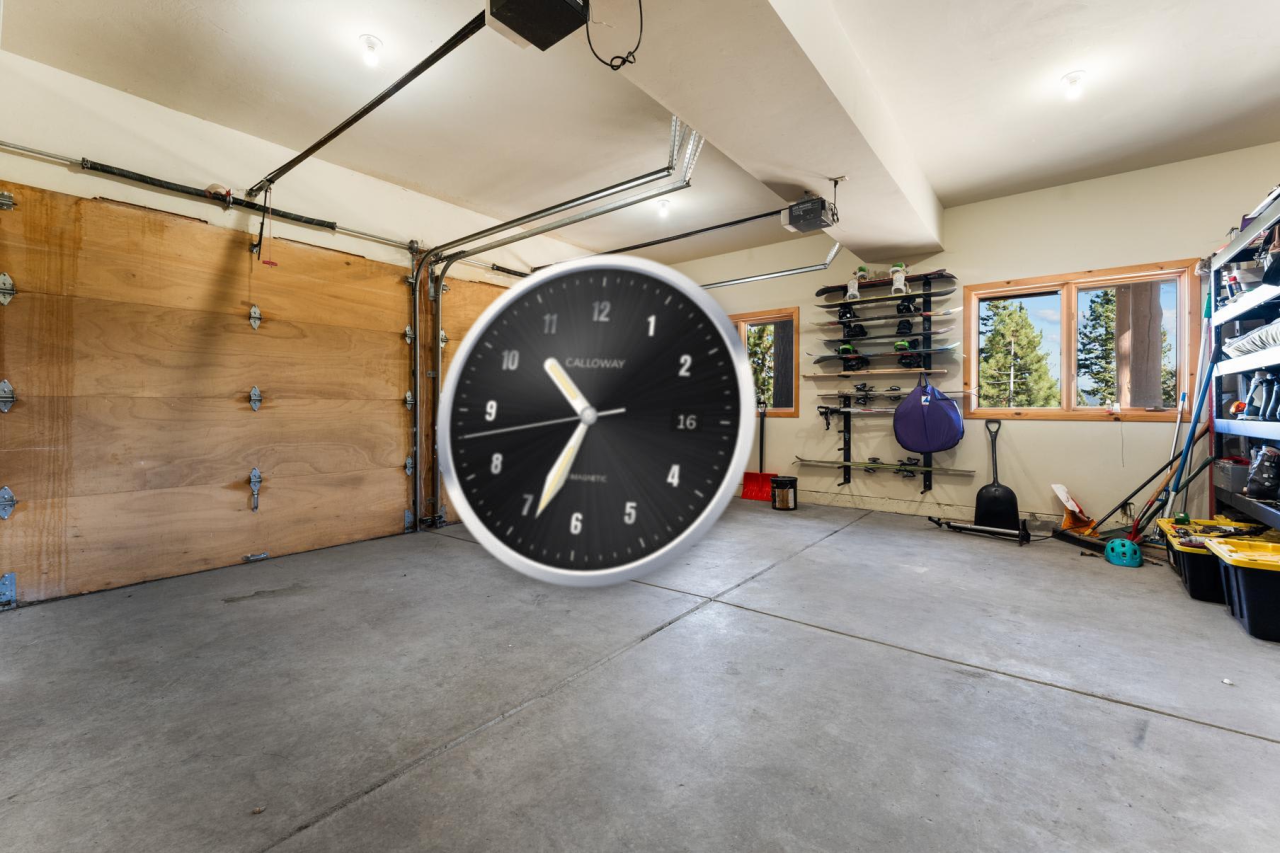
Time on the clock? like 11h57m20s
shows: 10h33m43s
